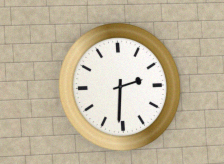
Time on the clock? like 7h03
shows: 2h31
